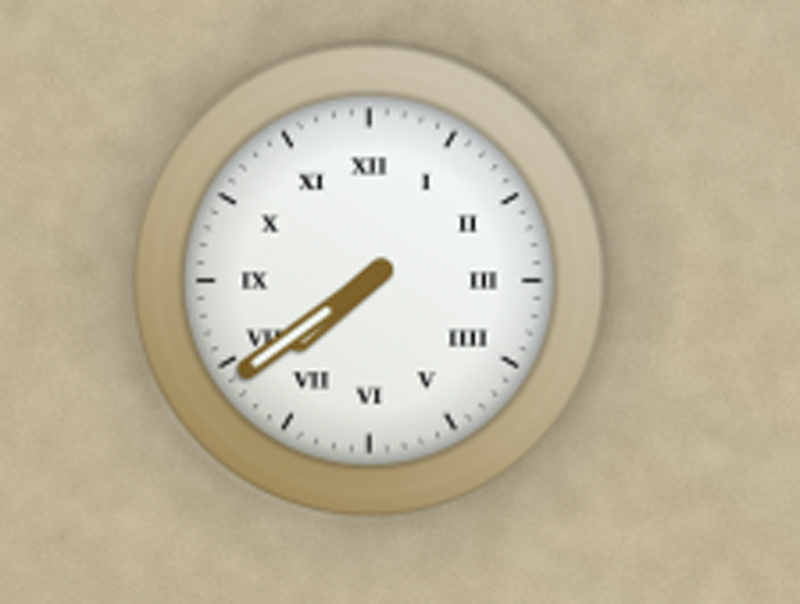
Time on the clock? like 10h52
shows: 7h39
